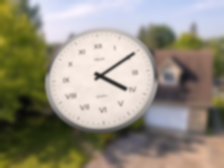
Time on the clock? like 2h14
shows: 4h10
